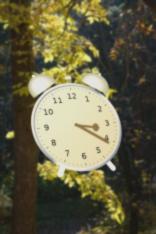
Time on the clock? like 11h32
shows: 3h21
